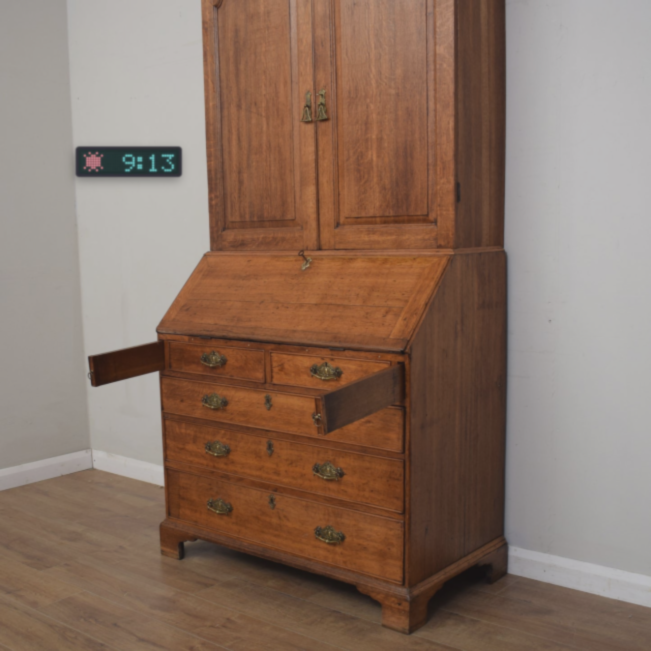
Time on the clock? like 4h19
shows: 9h13
